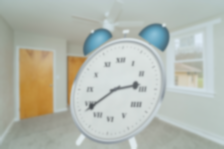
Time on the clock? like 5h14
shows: 2h39
